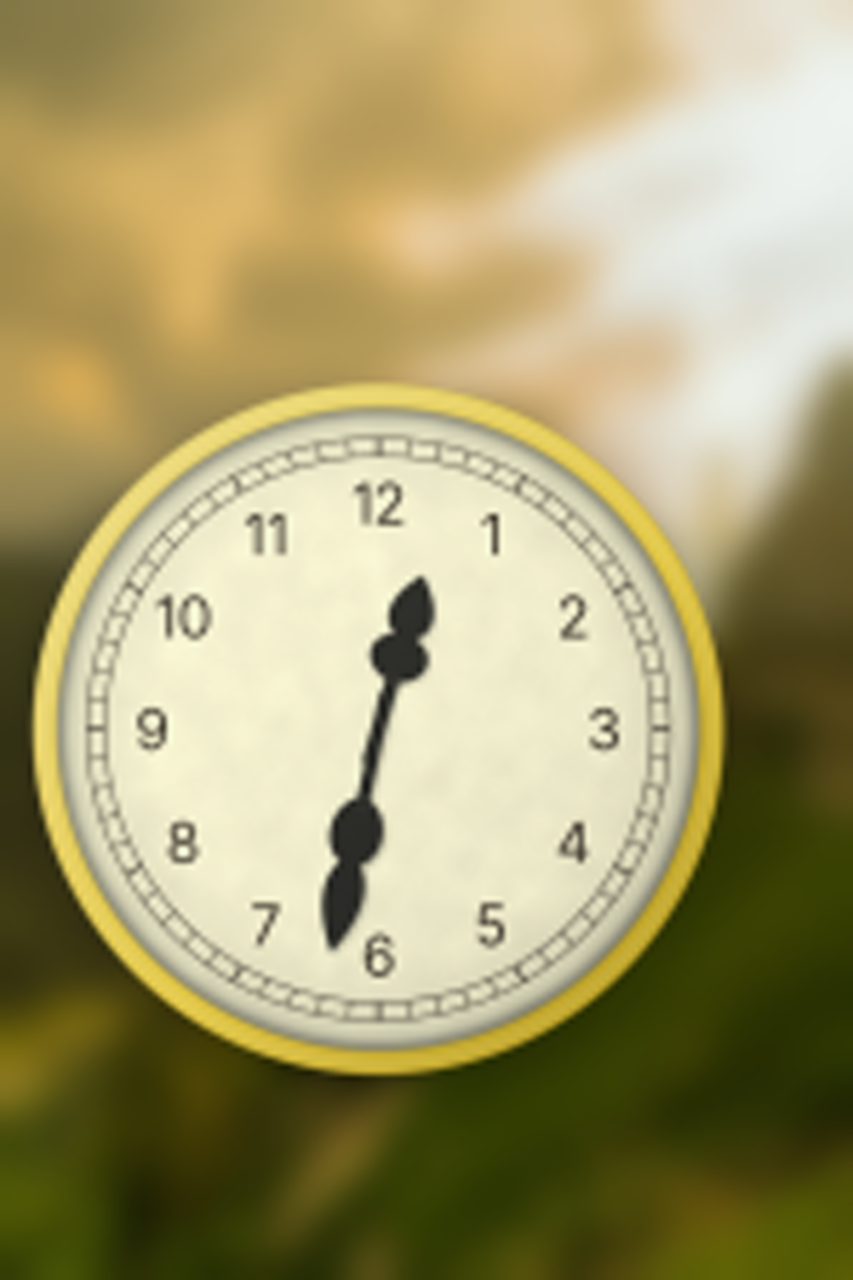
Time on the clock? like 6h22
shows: 12h32
